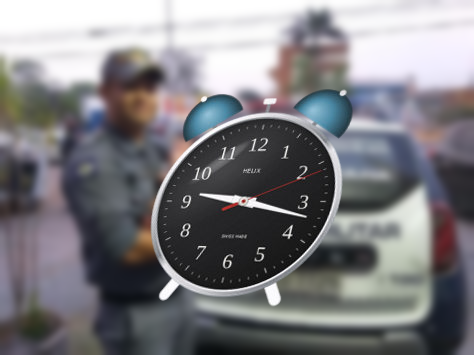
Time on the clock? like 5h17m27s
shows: 9h17m11s
